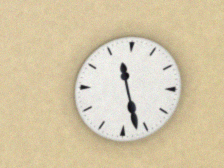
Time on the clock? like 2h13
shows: 11h27
